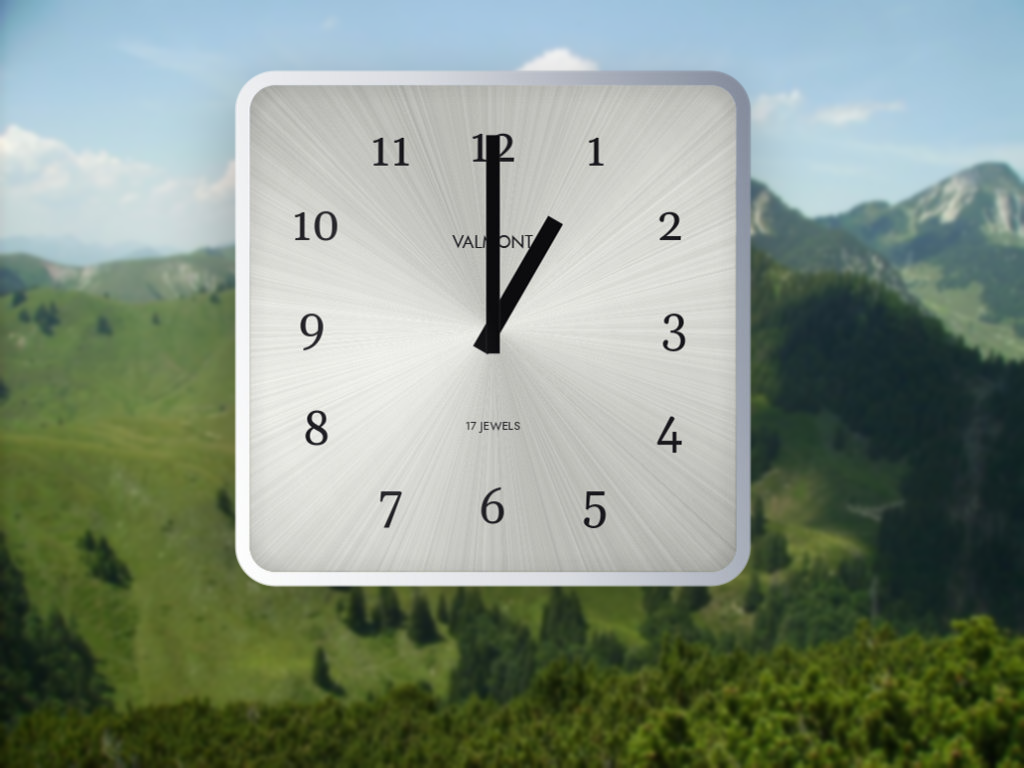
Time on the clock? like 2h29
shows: 1h00
